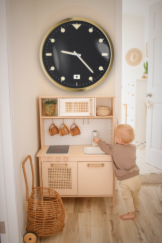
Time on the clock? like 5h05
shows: 9h23
